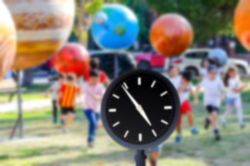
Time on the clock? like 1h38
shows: 4h54
